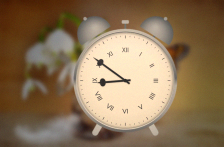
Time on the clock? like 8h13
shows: 8h51
